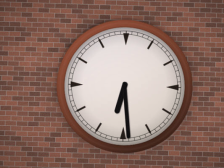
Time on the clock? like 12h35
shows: 6h29
